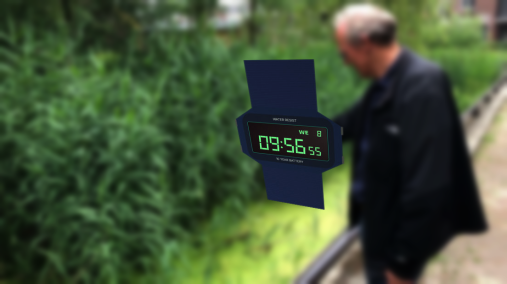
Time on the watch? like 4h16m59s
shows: 9h56m55s
